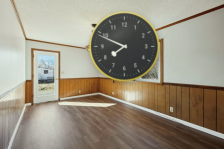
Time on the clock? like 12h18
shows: 7h49
